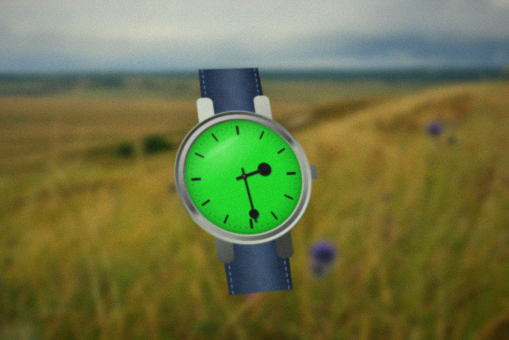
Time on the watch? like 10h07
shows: 2h29
